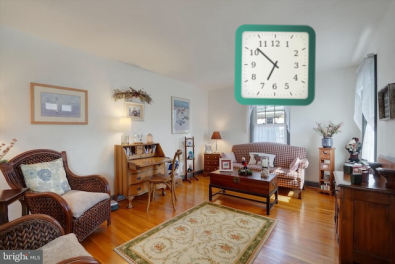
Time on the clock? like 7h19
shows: 6h52
